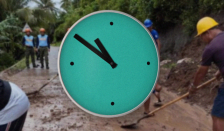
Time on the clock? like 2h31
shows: 10h51
